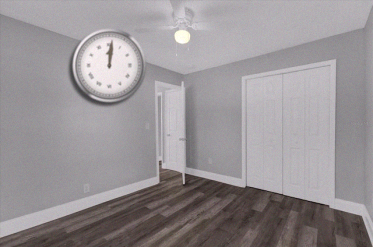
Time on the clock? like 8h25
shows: 12h01
